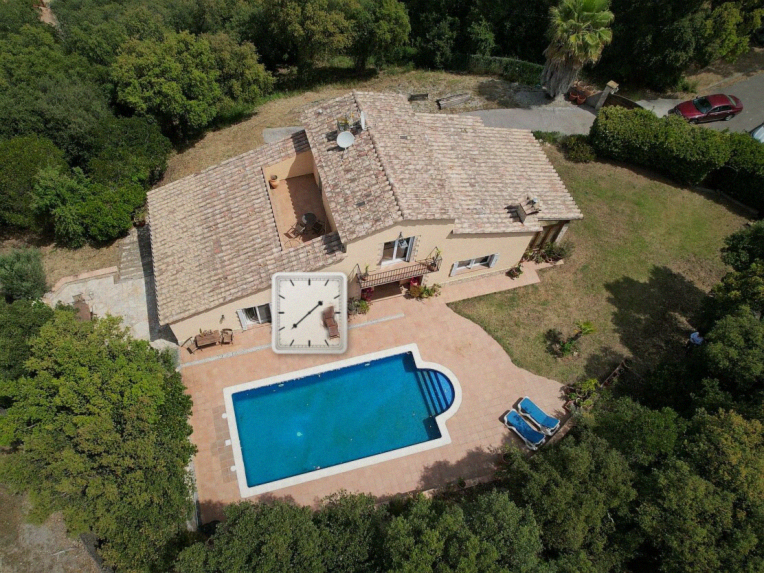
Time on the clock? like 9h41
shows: 1h38
